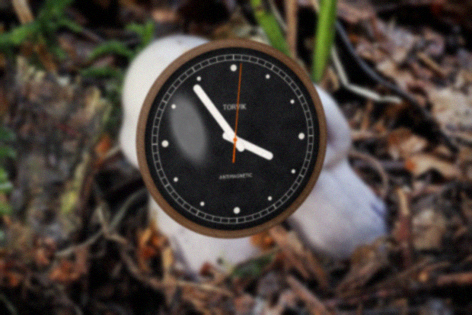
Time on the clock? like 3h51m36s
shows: 3h54m01s
